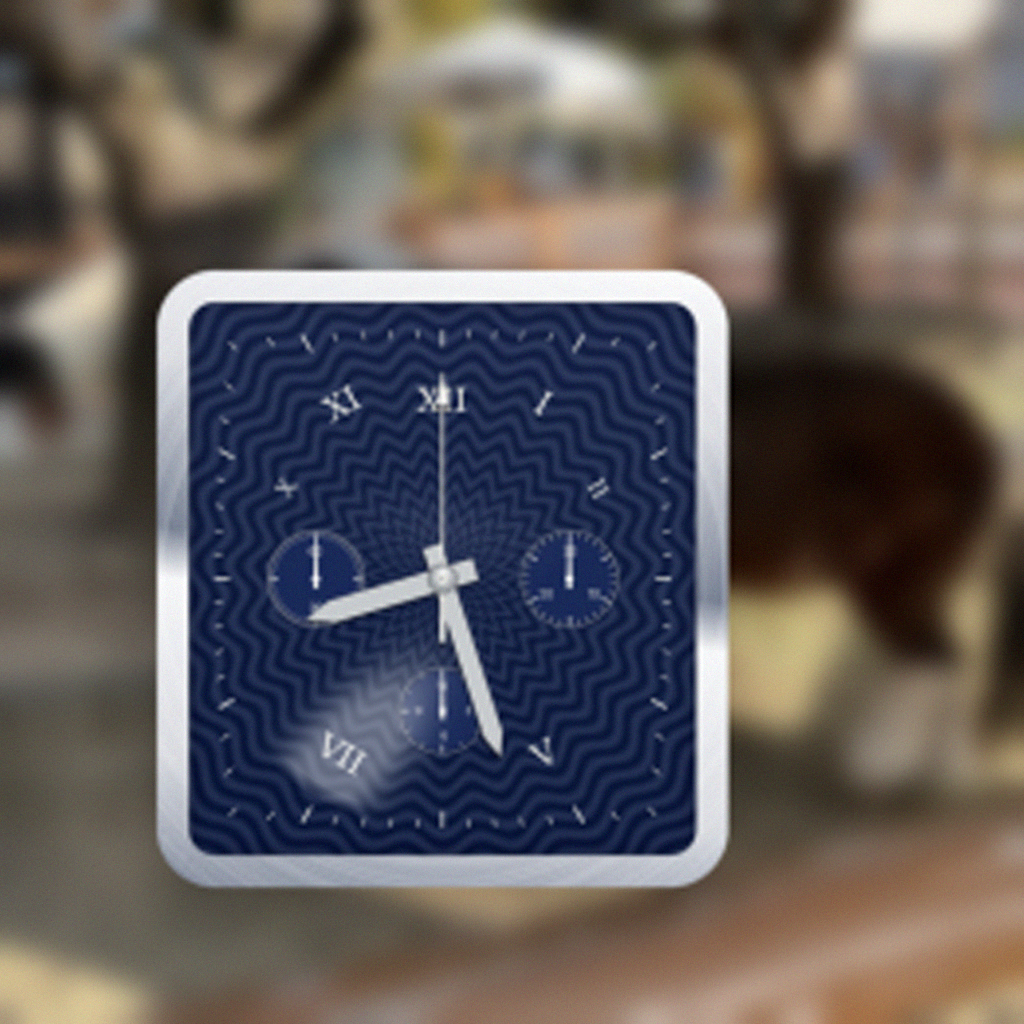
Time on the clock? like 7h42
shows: 8h27
